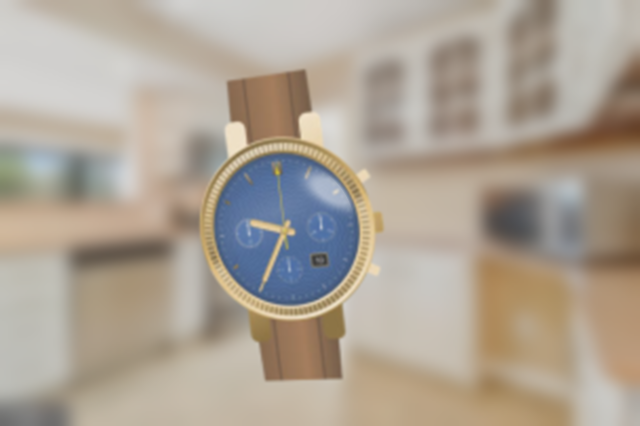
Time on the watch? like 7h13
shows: 9h35
